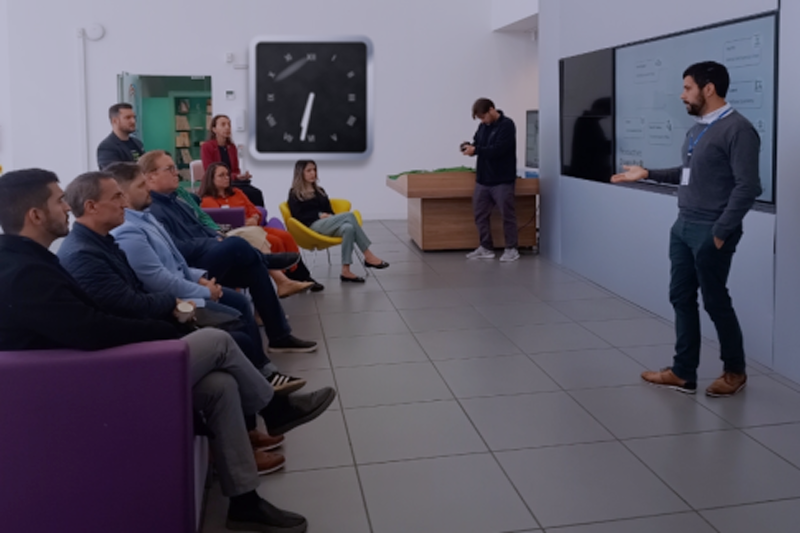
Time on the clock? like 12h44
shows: 6h32
